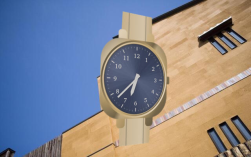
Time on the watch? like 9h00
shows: 6h38
